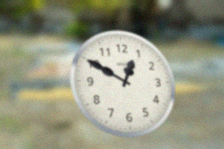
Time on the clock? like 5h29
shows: 12h50
